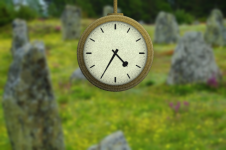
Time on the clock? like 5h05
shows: 4h35
